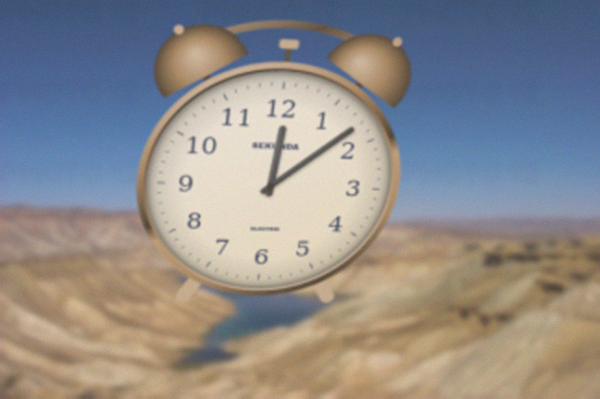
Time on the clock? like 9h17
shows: 12h08
